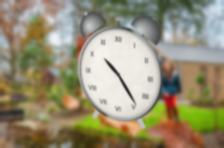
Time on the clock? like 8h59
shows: 10h24
